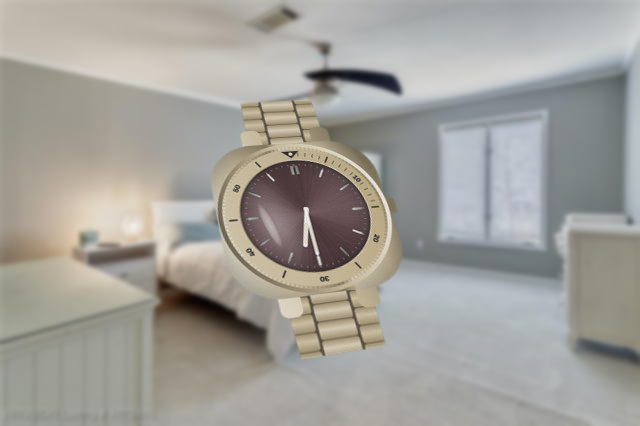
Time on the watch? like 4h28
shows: 6h30
